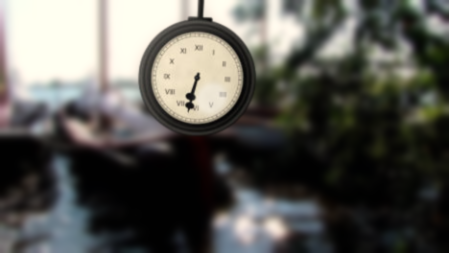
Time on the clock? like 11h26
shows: 6h32
